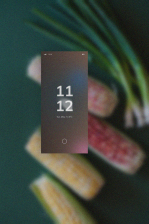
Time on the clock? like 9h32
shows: 11h12
